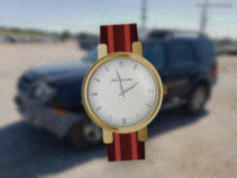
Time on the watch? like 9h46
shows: 1h58
